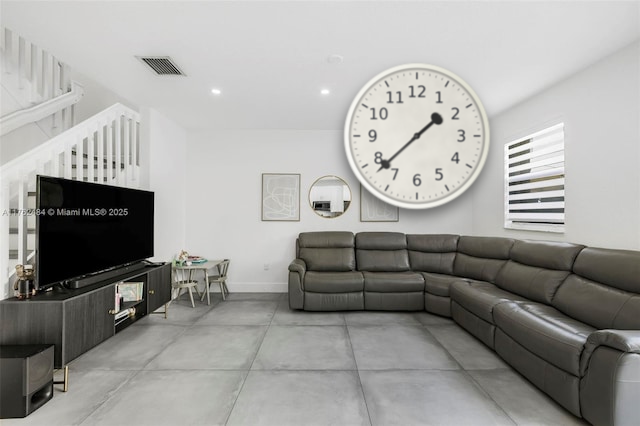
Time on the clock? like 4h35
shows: 1h38
